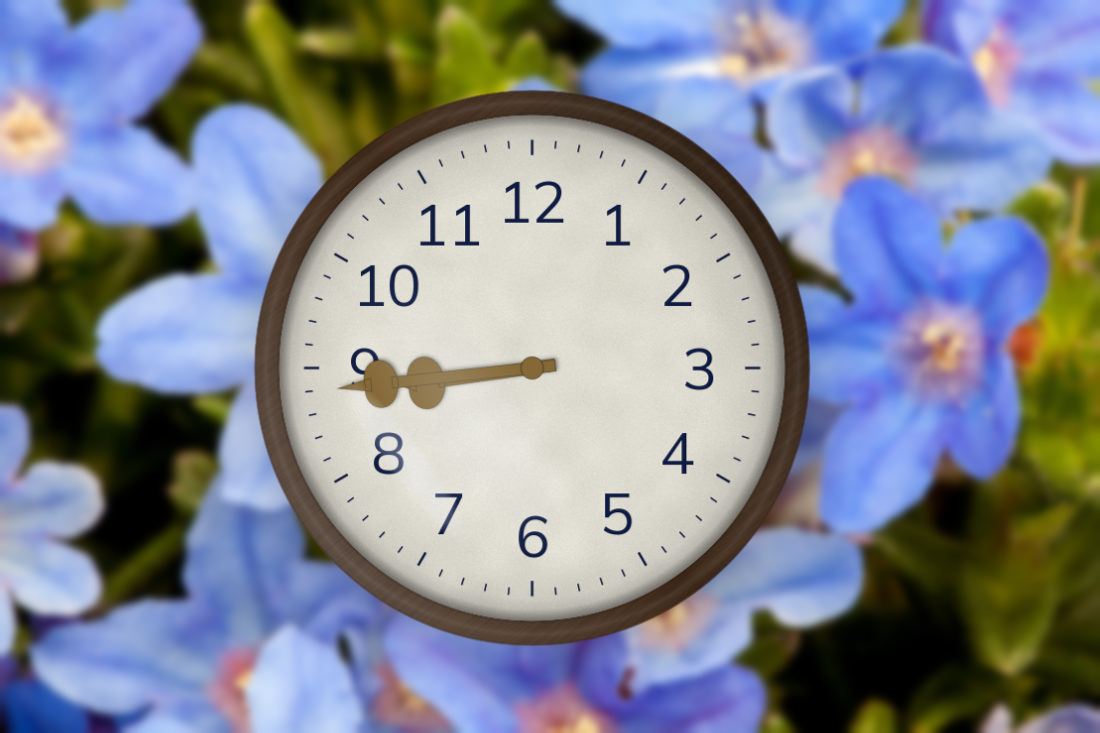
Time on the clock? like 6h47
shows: 8h44
